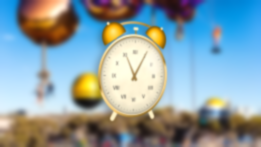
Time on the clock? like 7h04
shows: 11h05
